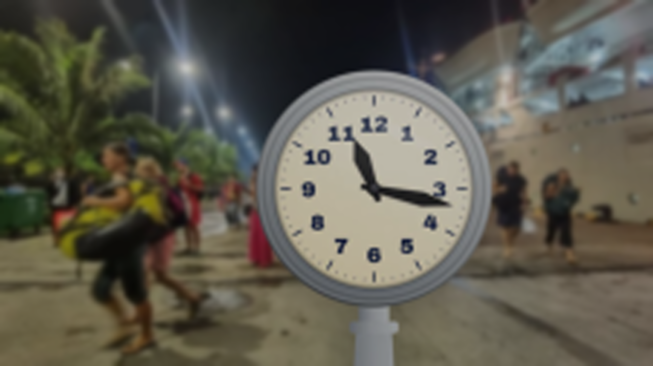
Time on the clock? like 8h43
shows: 11h17
